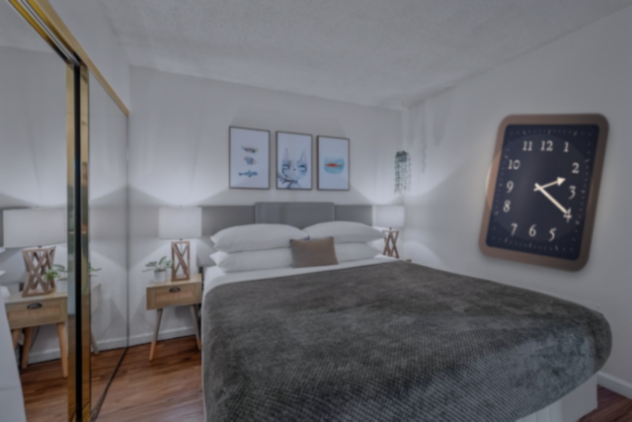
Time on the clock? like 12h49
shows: 2h20
